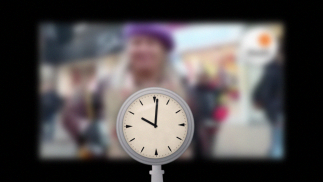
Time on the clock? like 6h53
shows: 10h01
